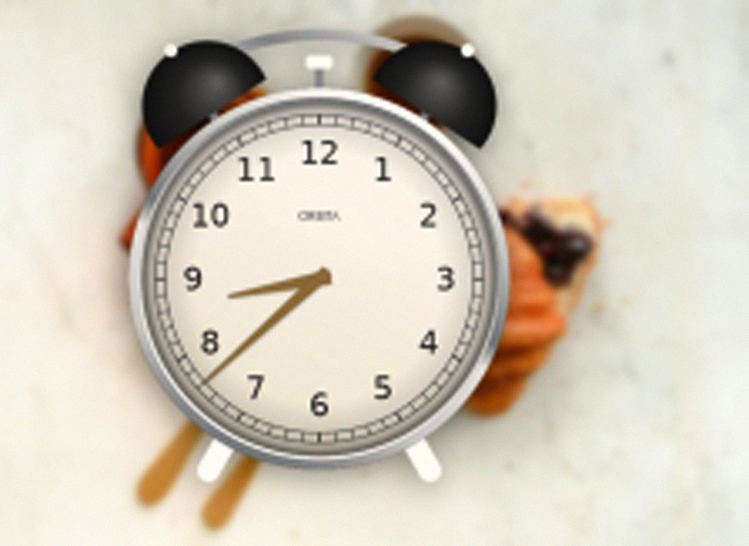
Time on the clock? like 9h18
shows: 8h38
